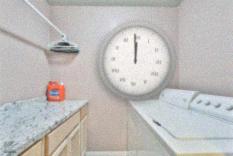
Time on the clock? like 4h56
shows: 11h59
